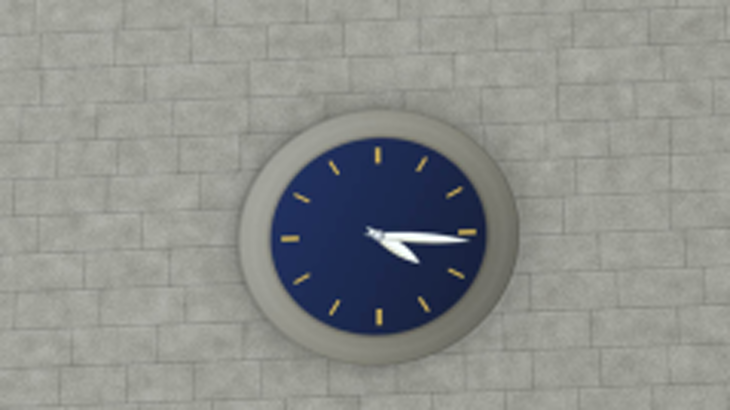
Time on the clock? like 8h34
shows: 4h16
